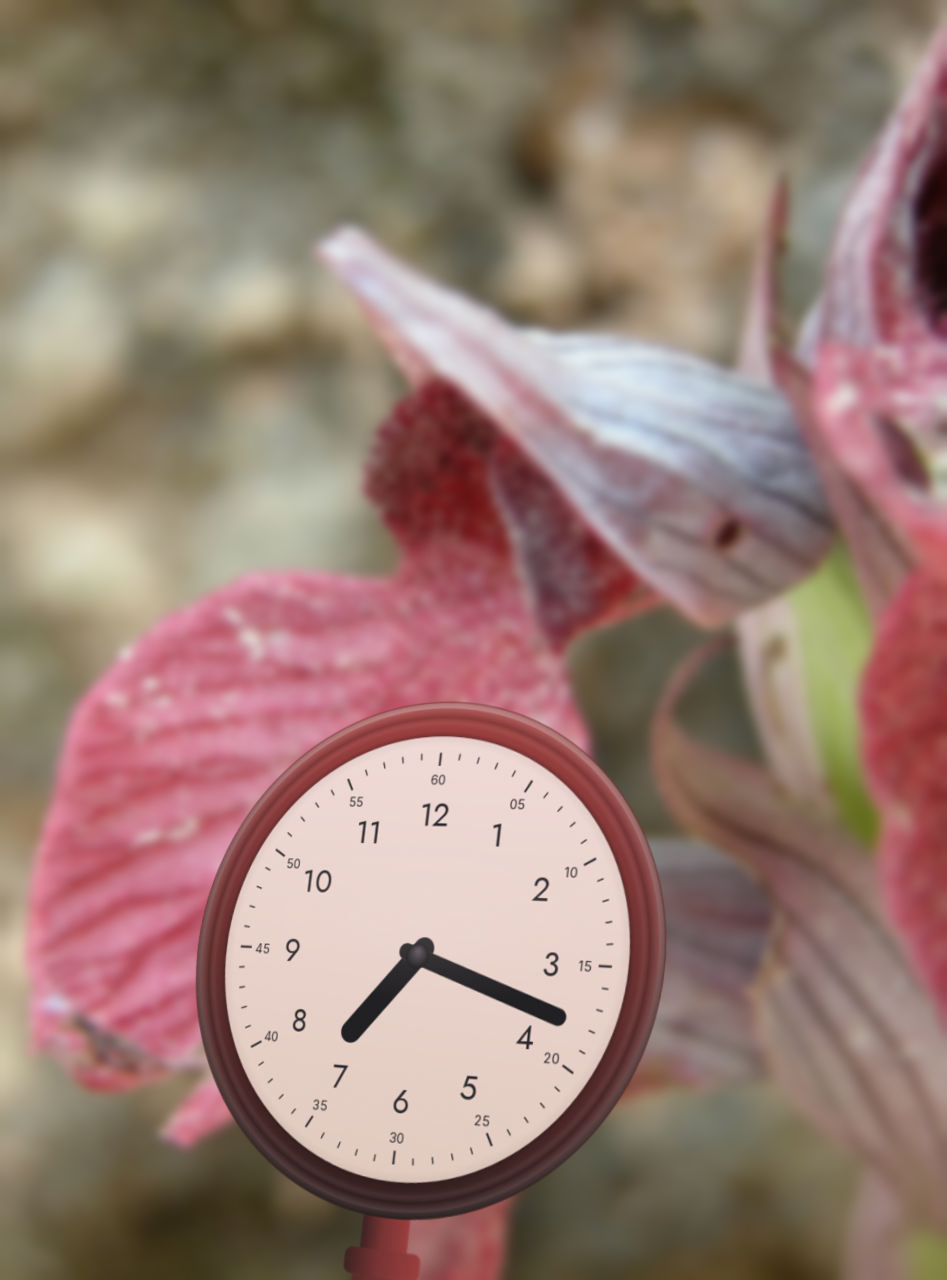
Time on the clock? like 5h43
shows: 7h18
